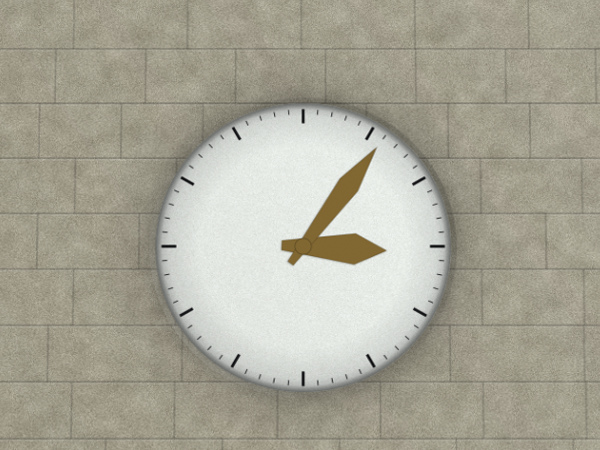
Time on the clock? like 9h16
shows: 3h06
